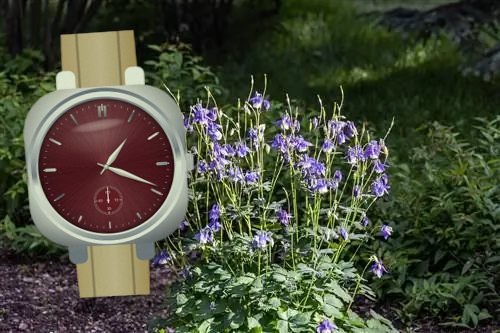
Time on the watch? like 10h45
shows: 1h19
